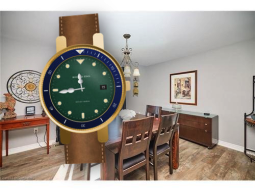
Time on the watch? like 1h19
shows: 11h44
